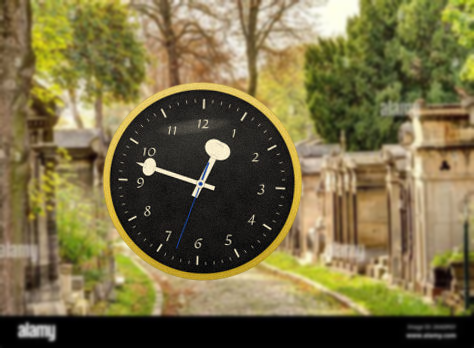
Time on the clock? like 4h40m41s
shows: 12h47m33s
